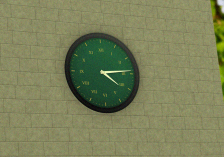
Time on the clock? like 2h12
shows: 4h14
